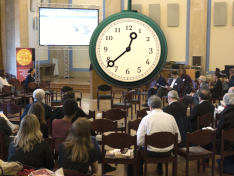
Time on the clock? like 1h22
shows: 12h38
